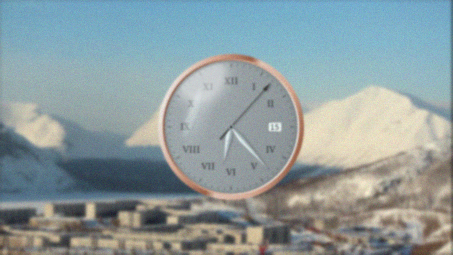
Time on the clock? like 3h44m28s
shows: 6h23m07s
